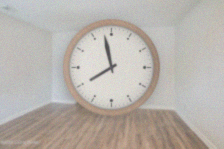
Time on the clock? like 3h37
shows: 7h58
